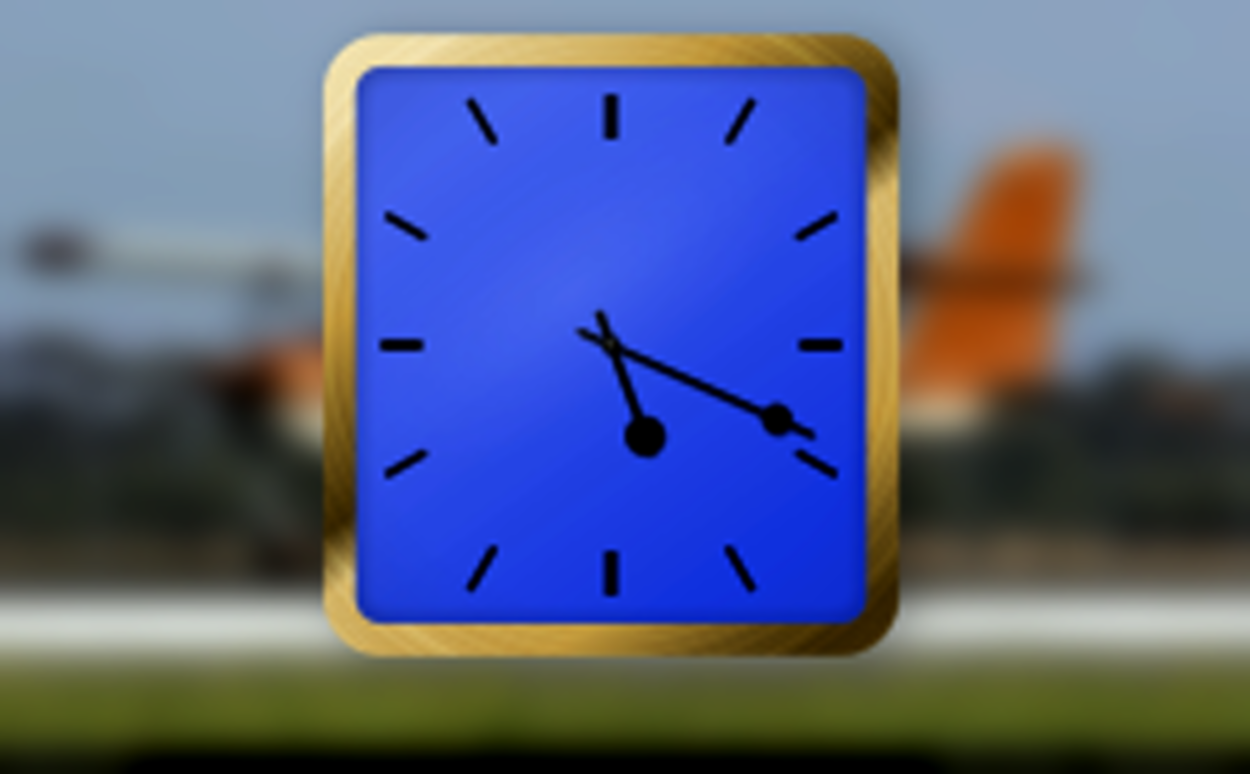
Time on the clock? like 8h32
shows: 5h19
